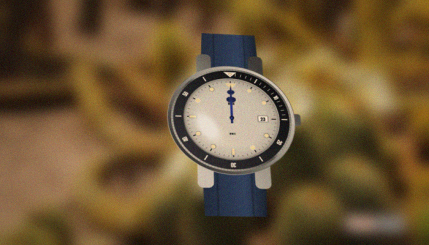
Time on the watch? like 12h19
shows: 12h00
